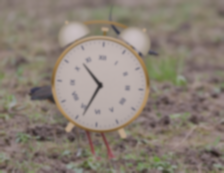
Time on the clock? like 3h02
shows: 10h34
